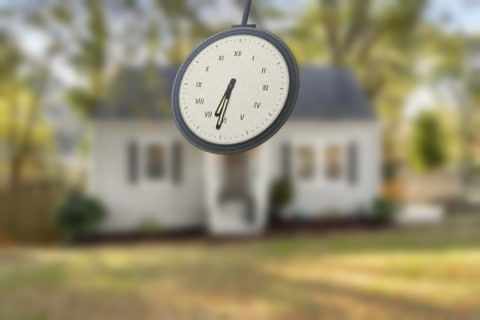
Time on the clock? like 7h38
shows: 6h31
